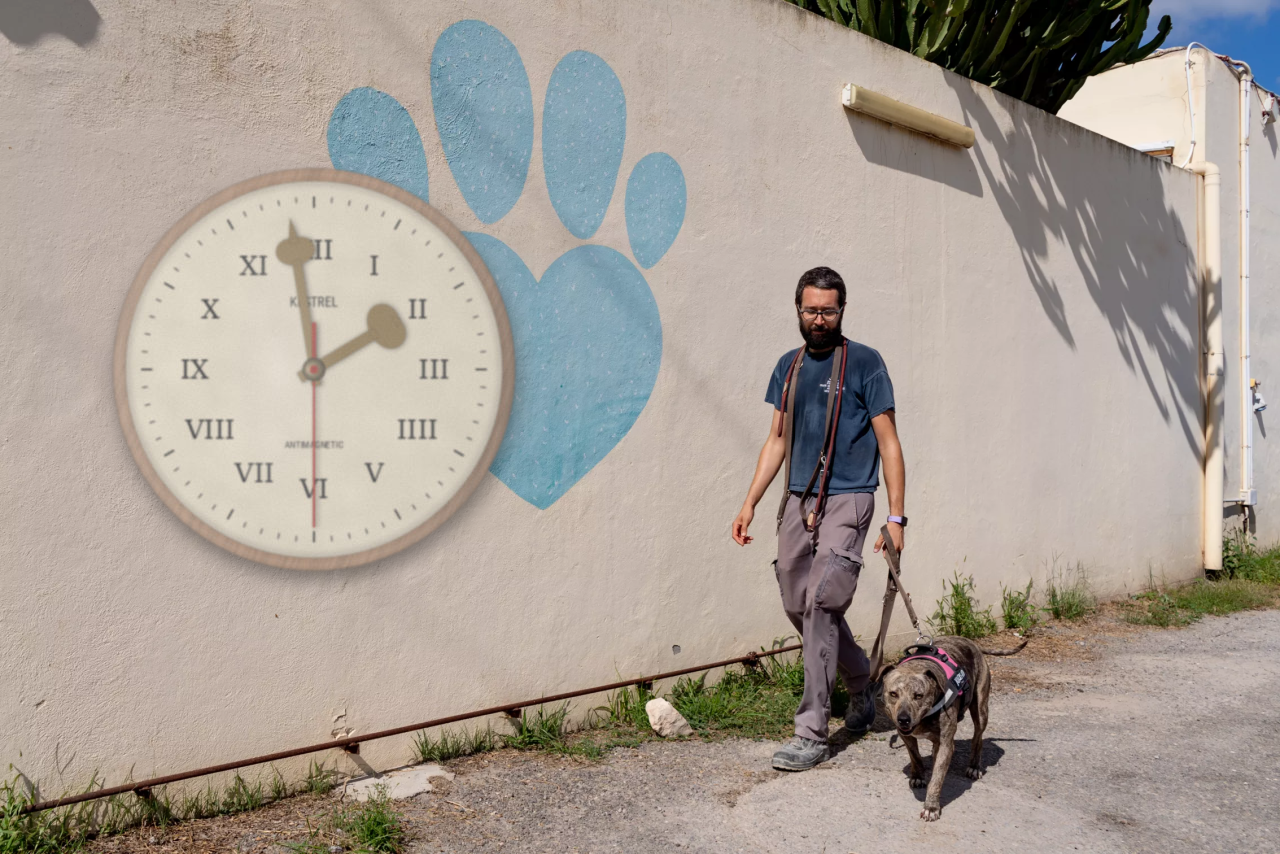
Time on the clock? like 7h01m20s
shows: 1h58m30s
